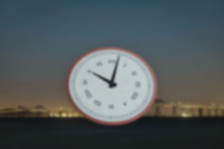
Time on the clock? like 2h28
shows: 10h02
